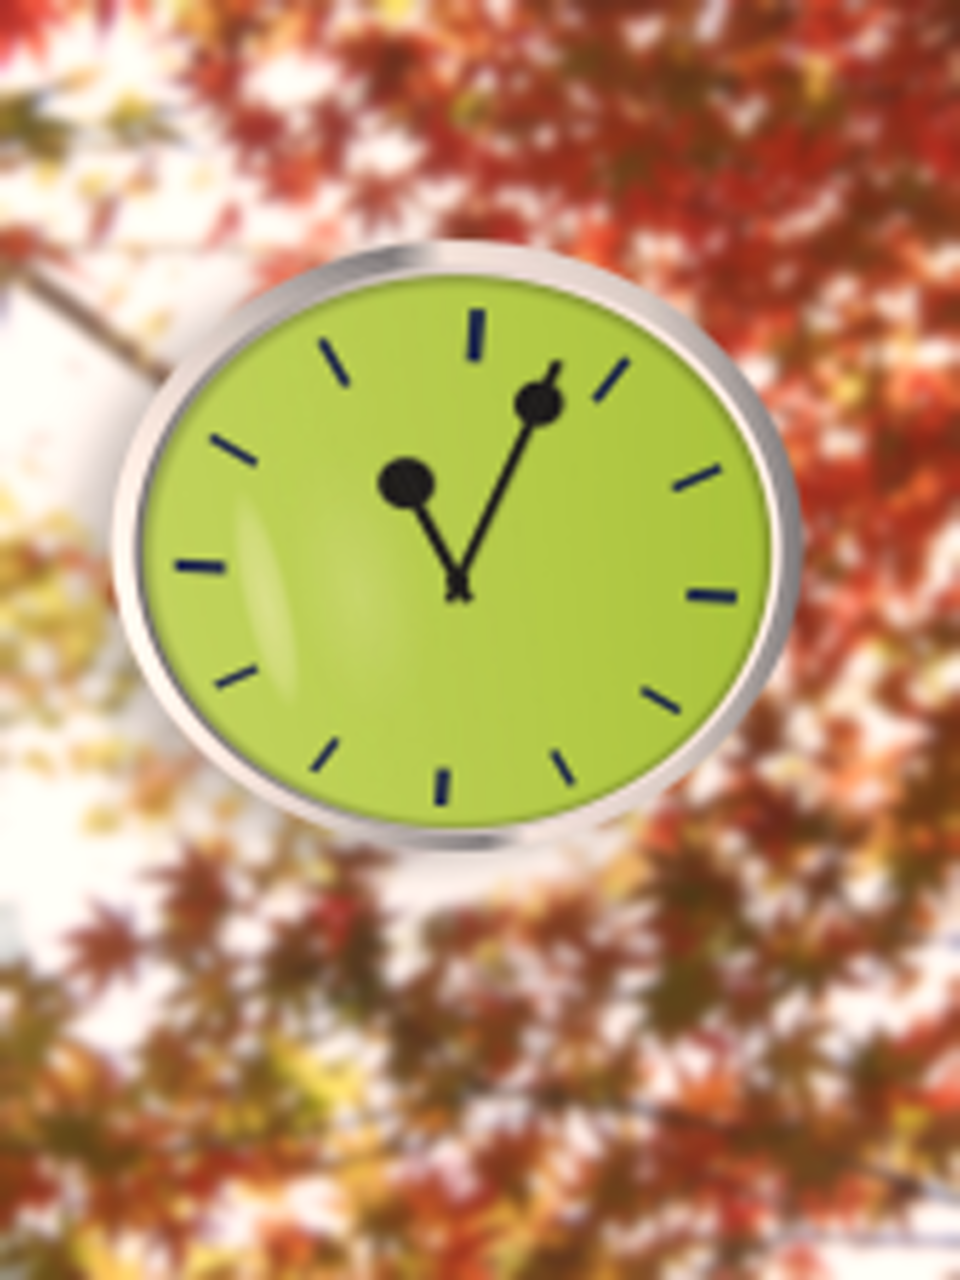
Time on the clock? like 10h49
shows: 11h03
